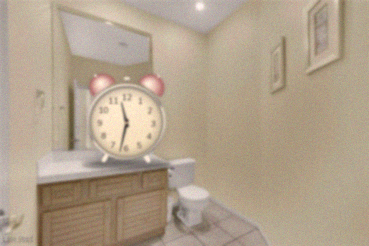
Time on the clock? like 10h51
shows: 11h32
